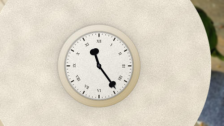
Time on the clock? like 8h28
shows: 11h24
